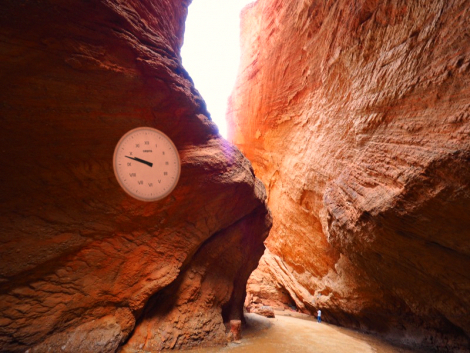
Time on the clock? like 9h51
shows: 9h48
